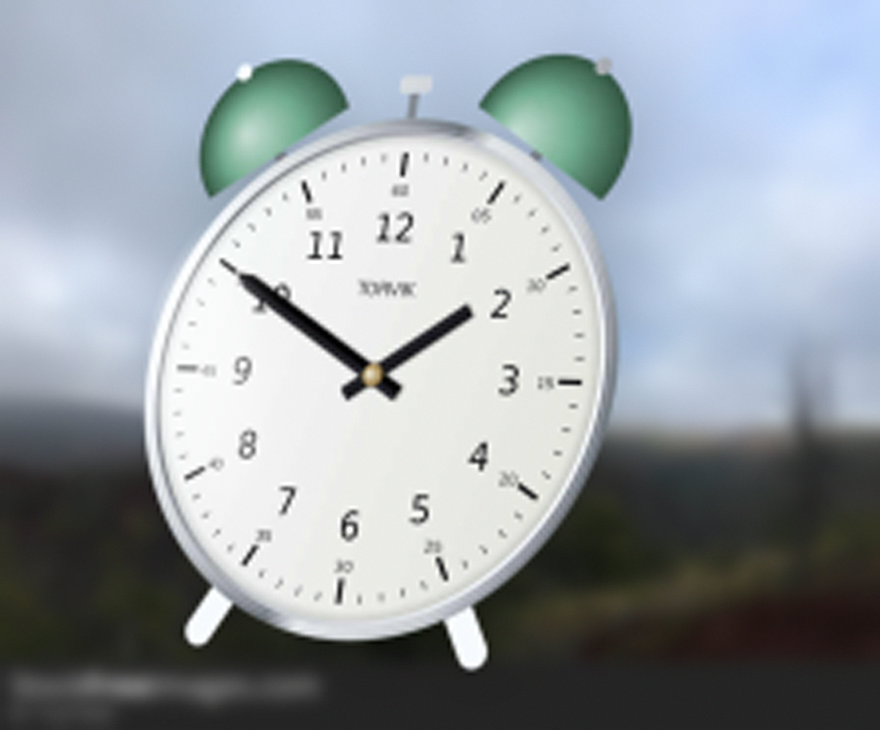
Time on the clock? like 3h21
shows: 1h50
